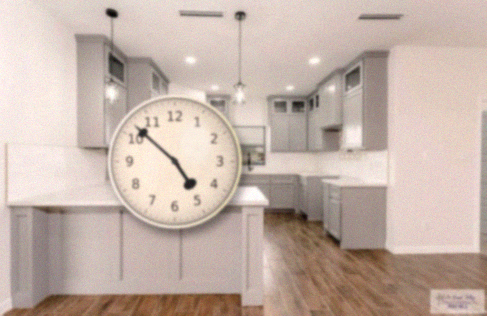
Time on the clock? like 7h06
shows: 4h52
